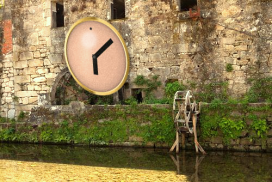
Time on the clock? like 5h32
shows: 6h09
